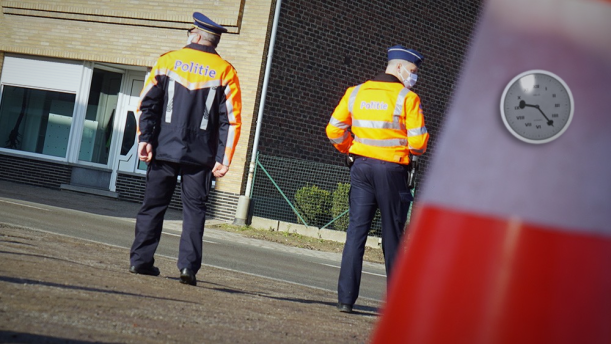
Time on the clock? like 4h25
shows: 9h24
